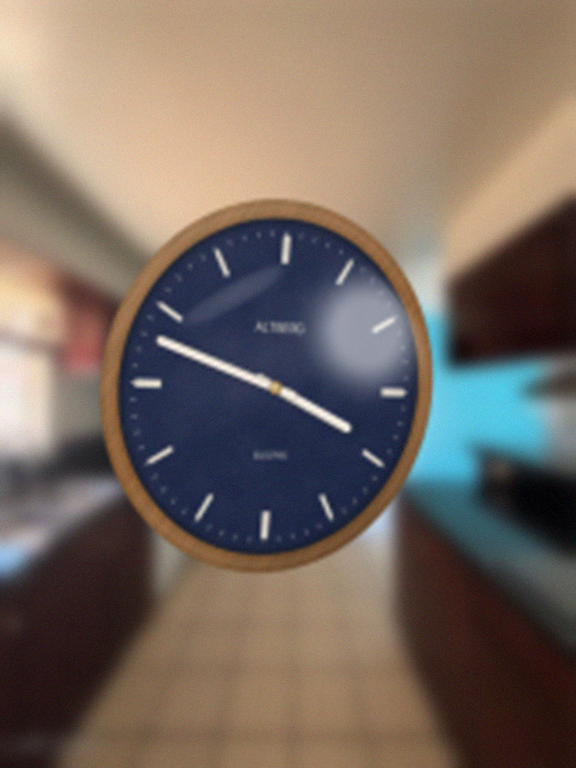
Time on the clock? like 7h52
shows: 3h48
